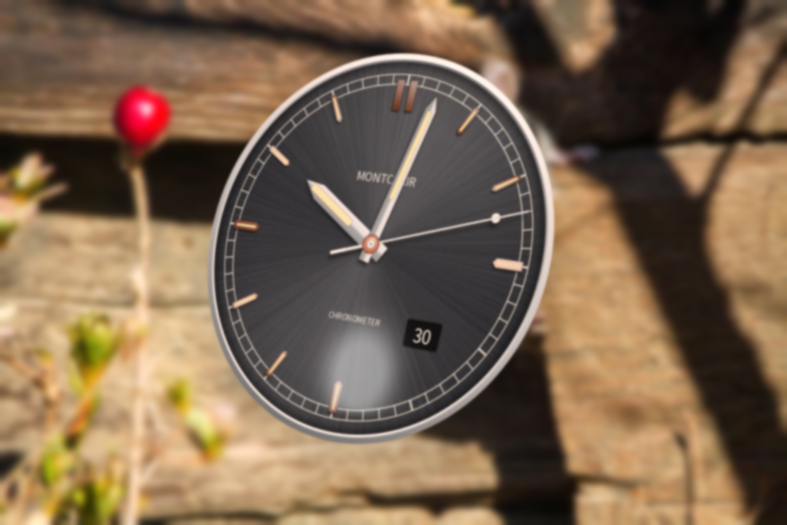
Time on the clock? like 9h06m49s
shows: 10h02m12s
